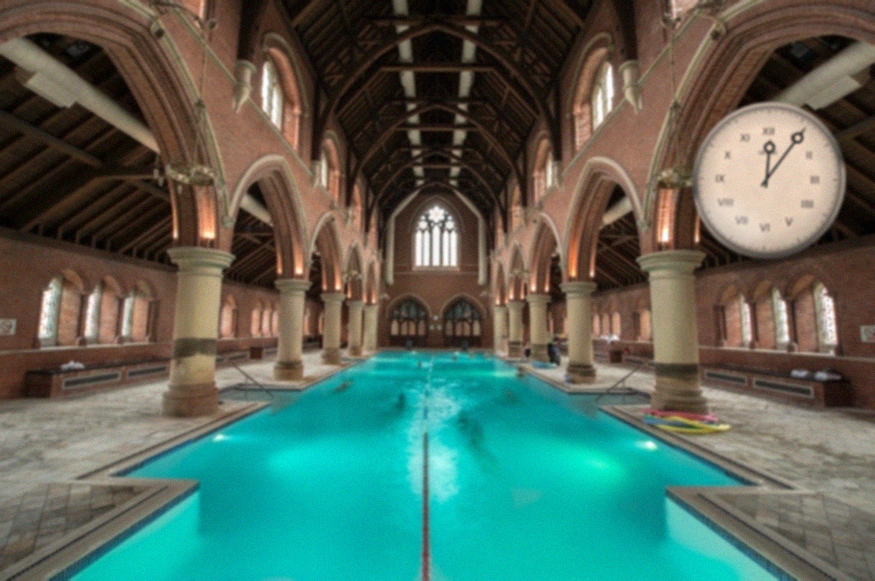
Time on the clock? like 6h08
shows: 12h06
